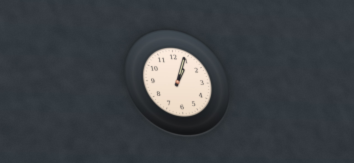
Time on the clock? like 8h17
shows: 1h04
